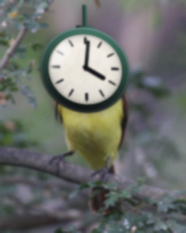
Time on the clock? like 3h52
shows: 4h01
